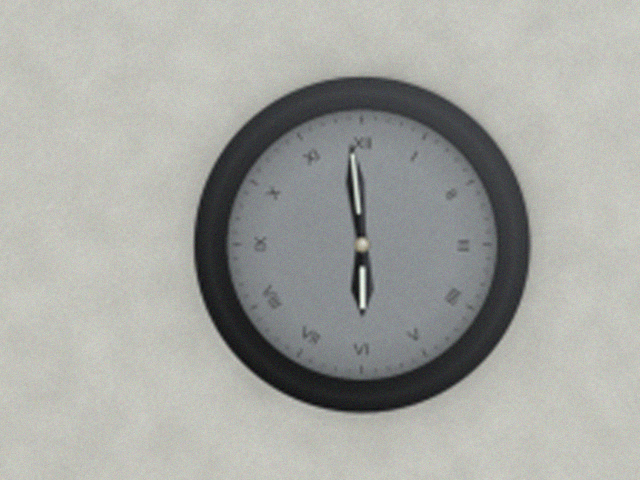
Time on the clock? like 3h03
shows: 5h59
